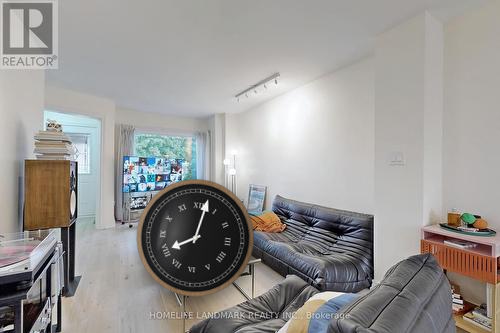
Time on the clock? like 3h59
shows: 8h02
